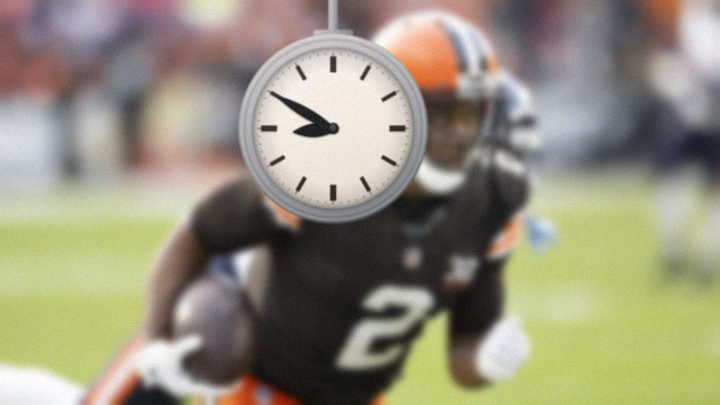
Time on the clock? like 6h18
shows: 8h50
